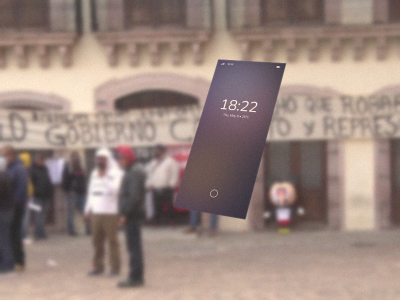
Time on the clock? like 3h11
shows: 18h22
